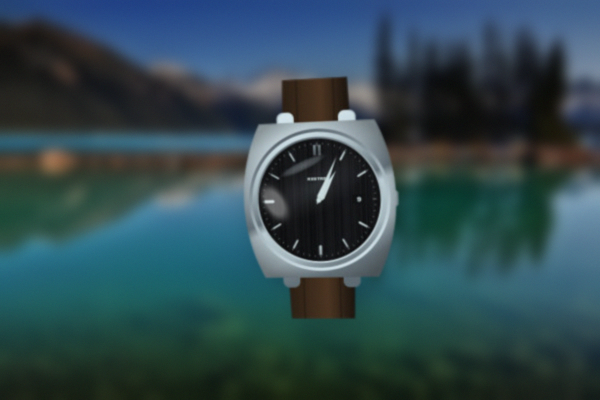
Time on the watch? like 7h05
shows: 1h04
